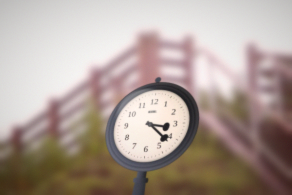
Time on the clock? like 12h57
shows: 3h22
